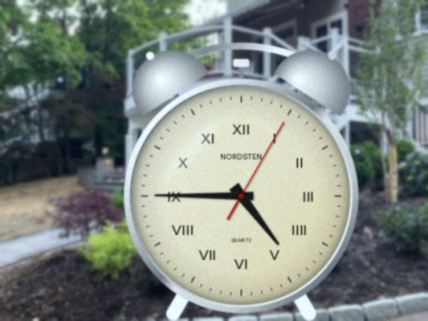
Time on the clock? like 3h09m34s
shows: 4h45m05s
